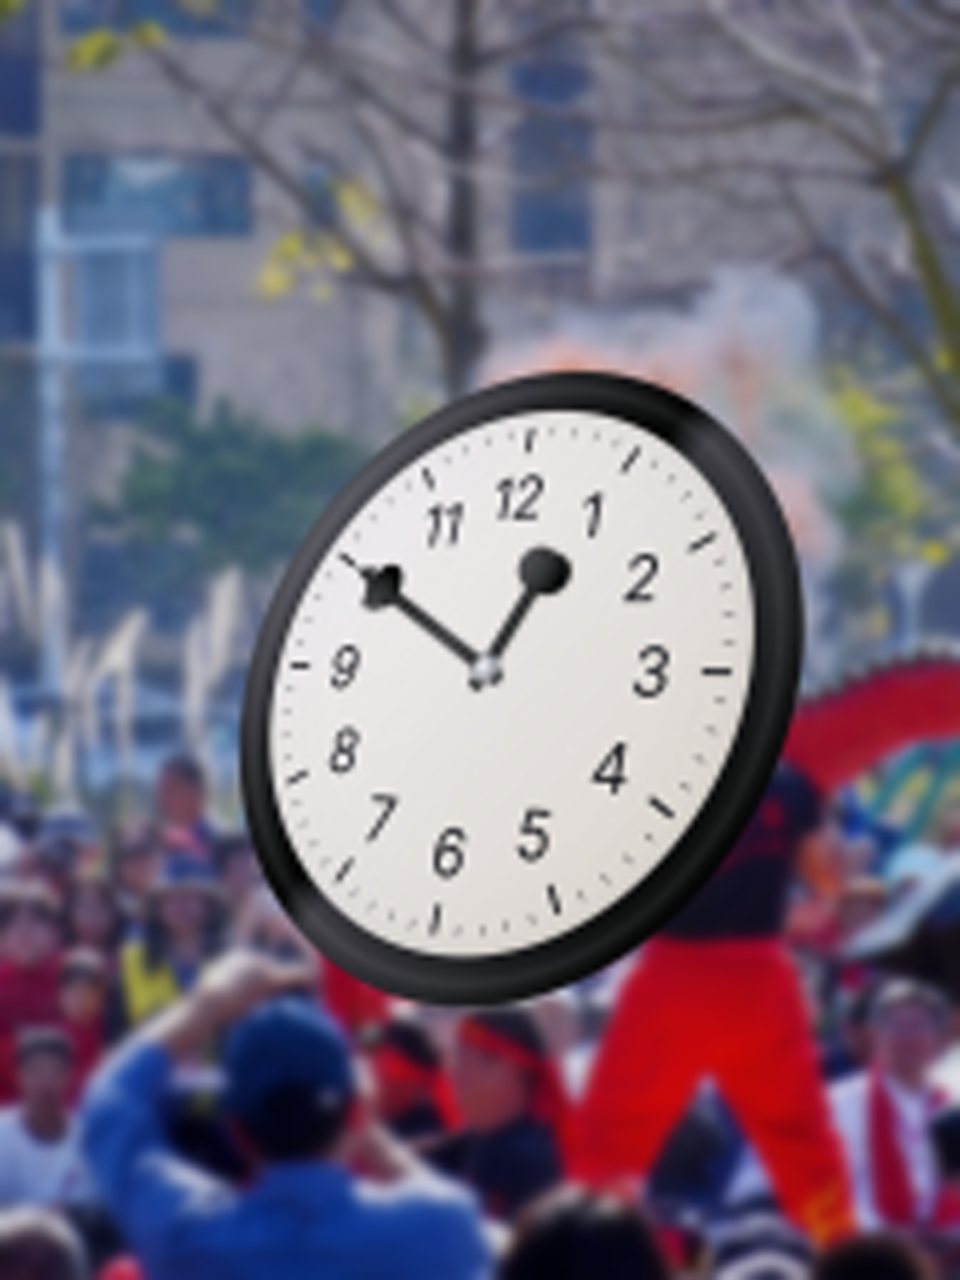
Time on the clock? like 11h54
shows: 12h50
